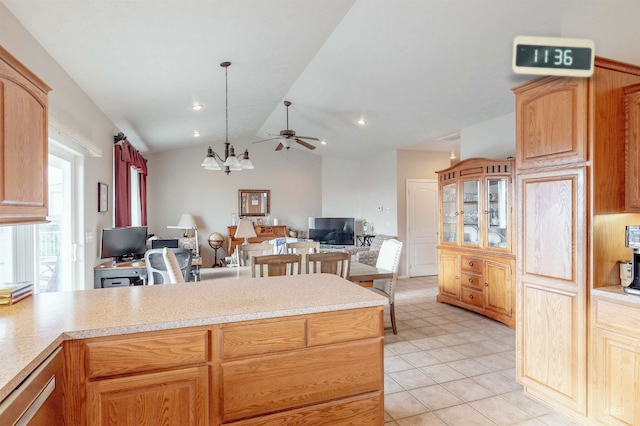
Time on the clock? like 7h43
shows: 11h36
